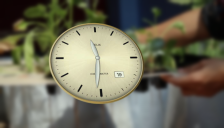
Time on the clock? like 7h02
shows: 11h31
